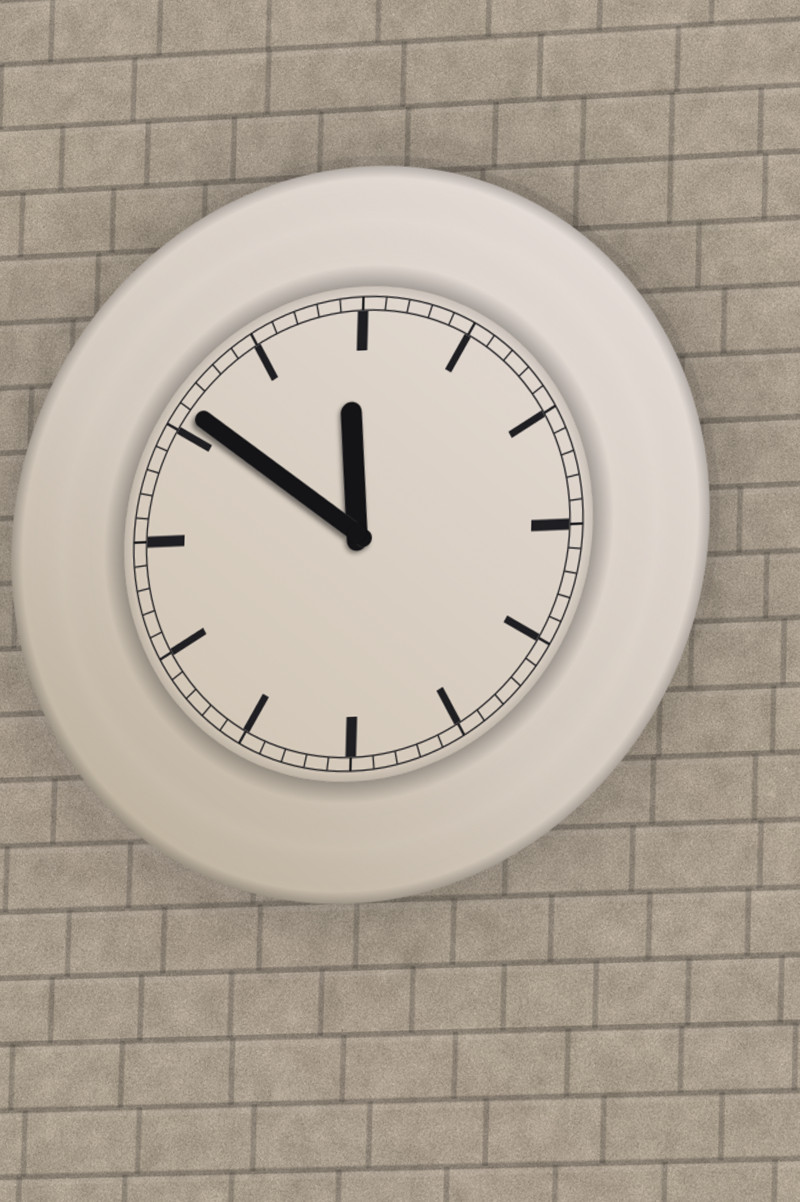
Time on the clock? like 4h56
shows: 11h51
